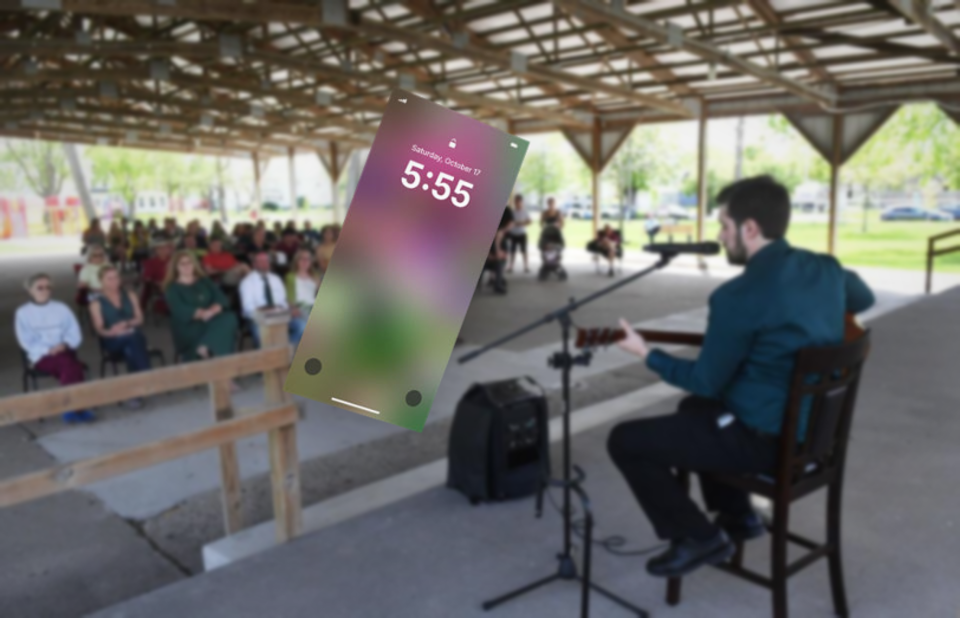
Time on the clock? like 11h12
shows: 5h55
